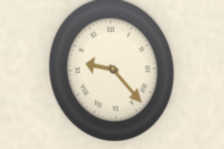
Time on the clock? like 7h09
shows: 9h23
